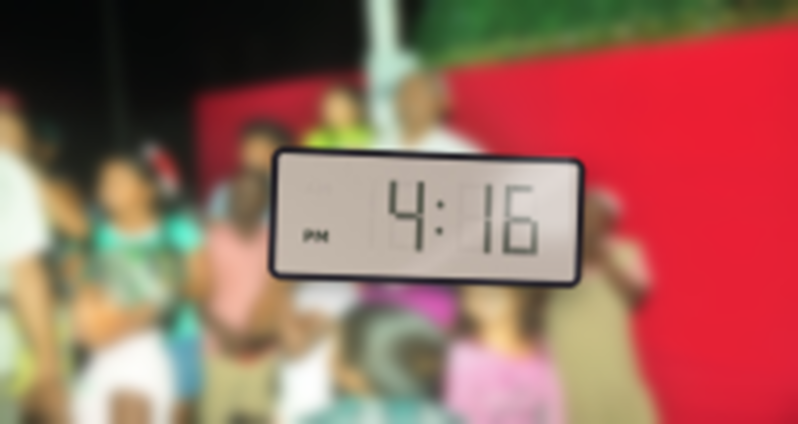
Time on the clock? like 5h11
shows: 4h16
